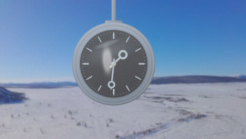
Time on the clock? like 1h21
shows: 1h31
